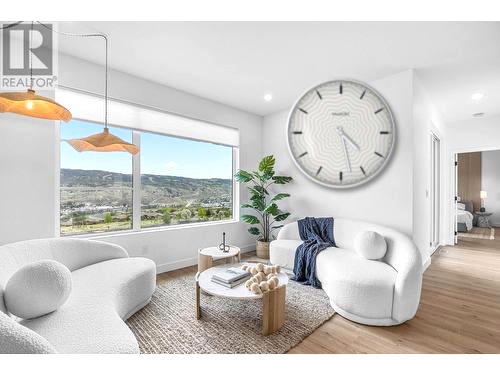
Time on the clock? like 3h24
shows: 4h28
